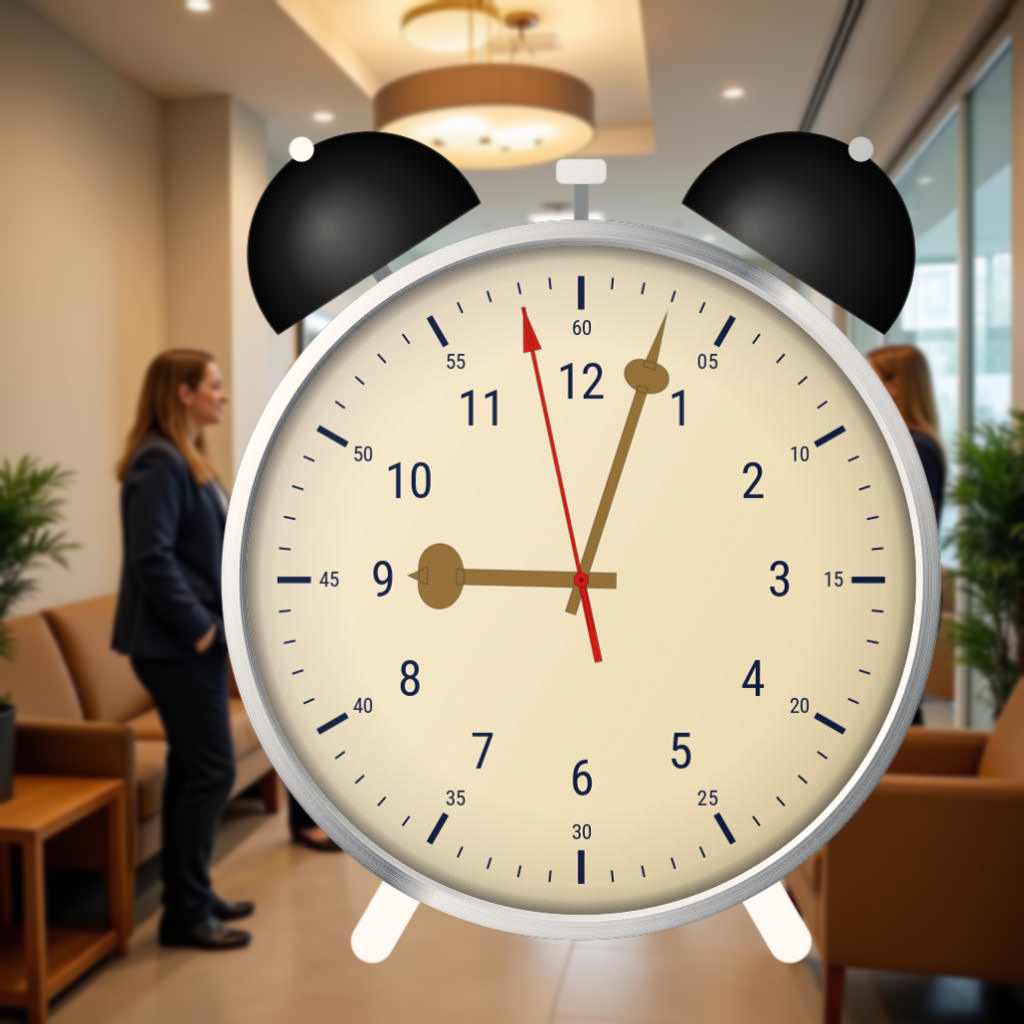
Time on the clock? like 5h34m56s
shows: 9h02m58s
